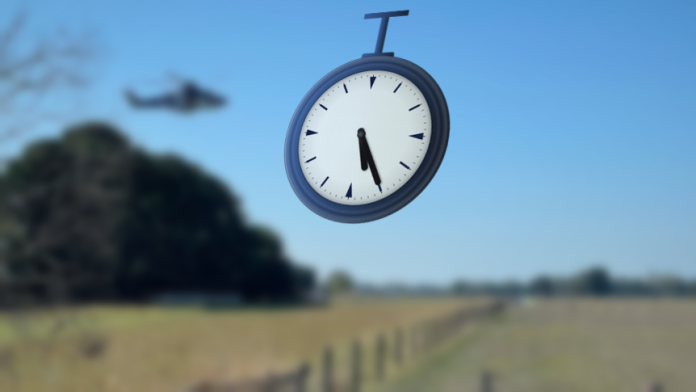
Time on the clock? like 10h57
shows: 5h25
